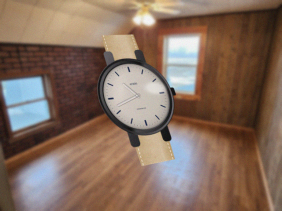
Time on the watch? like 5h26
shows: 10h42
